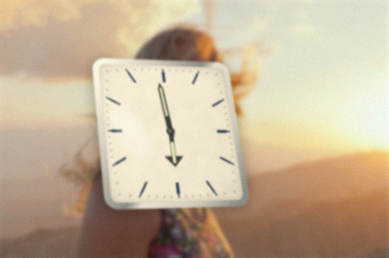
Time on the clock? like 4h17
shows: 5h59
